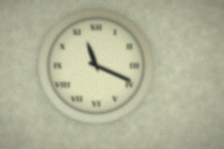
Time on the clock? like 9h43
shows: 11h19
